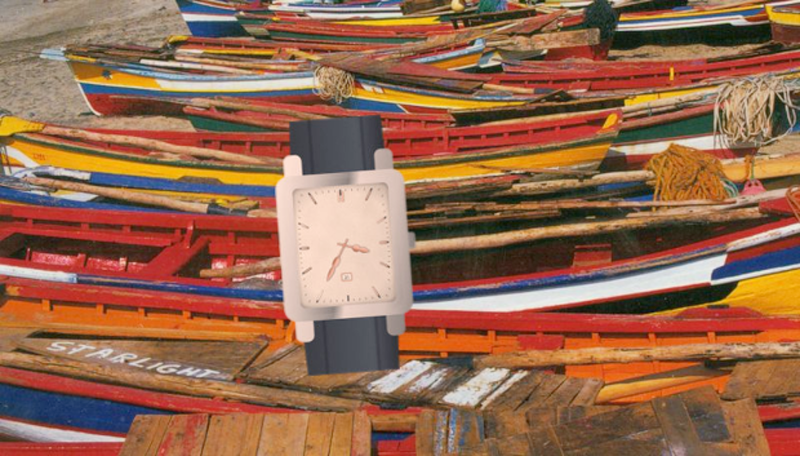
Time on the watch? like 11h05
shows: 3h35
